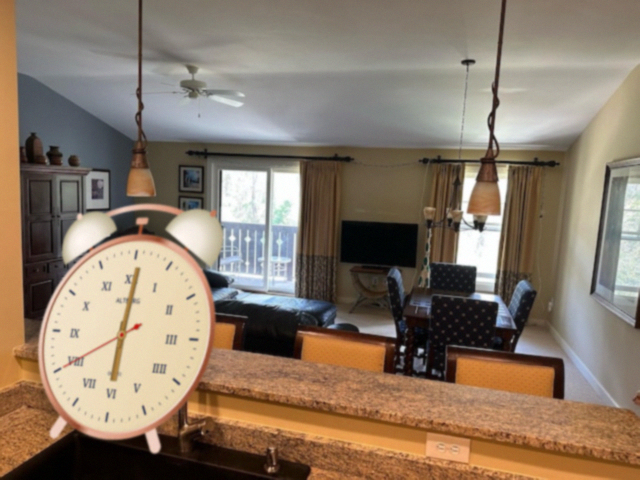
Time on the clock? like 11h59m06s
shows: 6h00m40s
